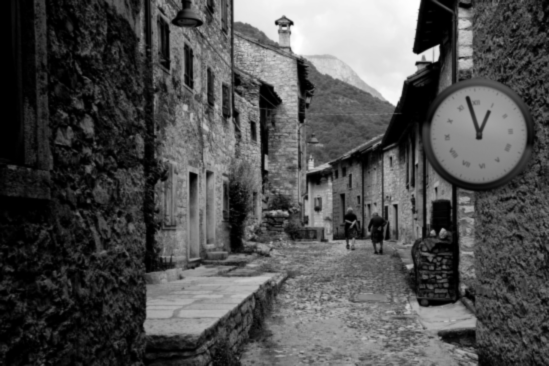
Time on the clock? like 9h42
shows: 12h58
